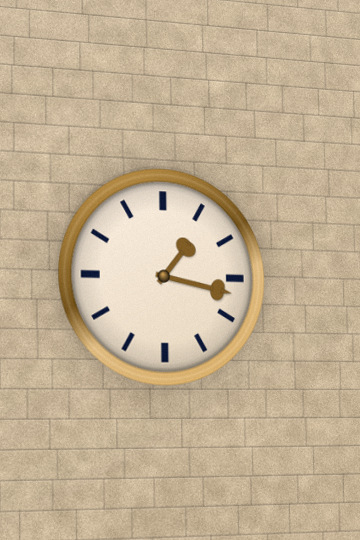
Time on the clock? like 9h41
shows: 1h17
